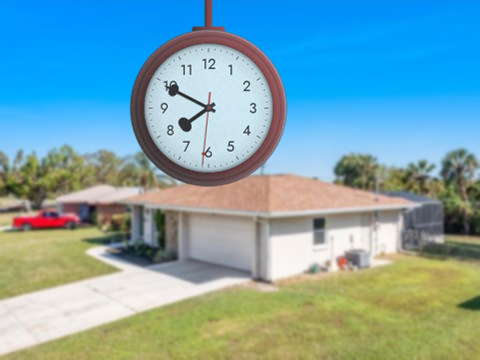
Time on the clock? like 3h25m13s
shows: 7h49m31s
